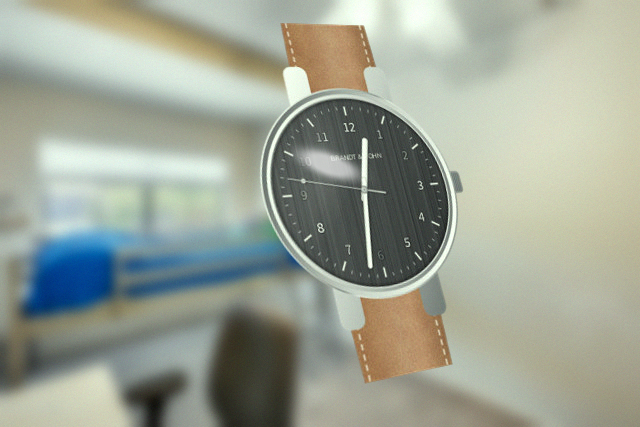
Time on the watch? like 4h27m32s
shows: 12h31m47s
